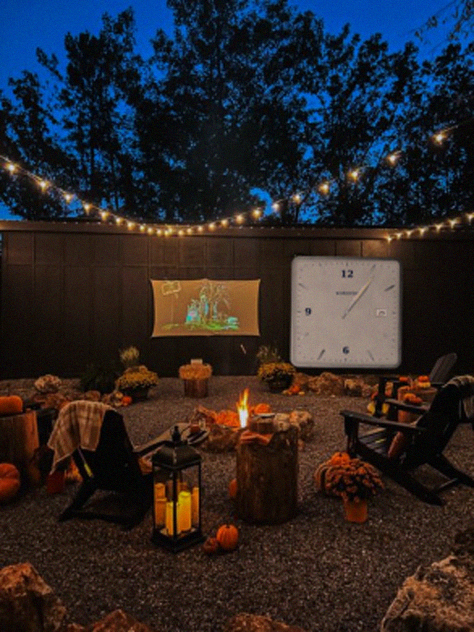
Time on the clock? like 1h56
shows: 1h06
